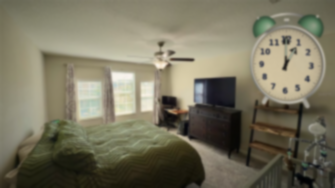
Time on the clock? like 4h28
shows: 1h00
